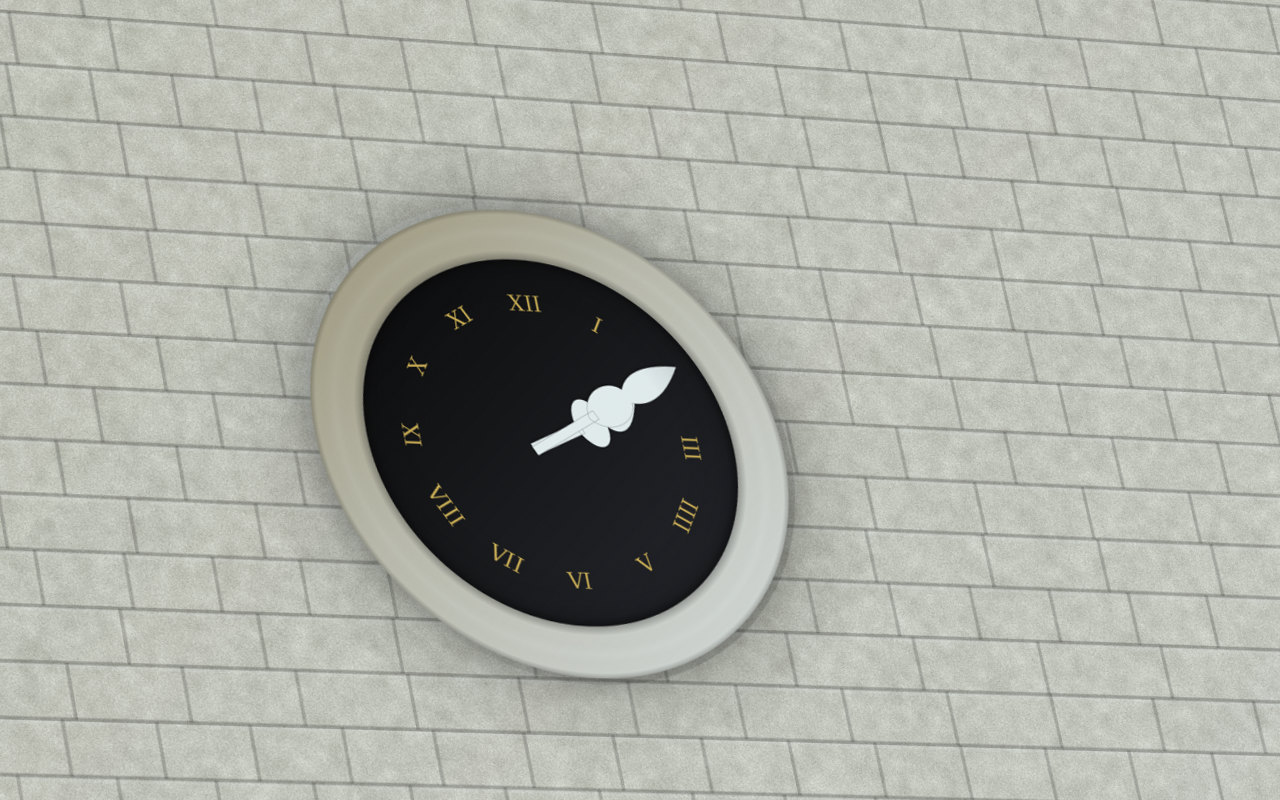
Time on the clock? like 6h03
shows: 2h10
